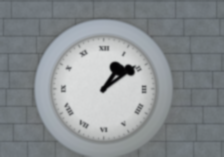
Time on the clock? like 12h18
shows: 1h09
